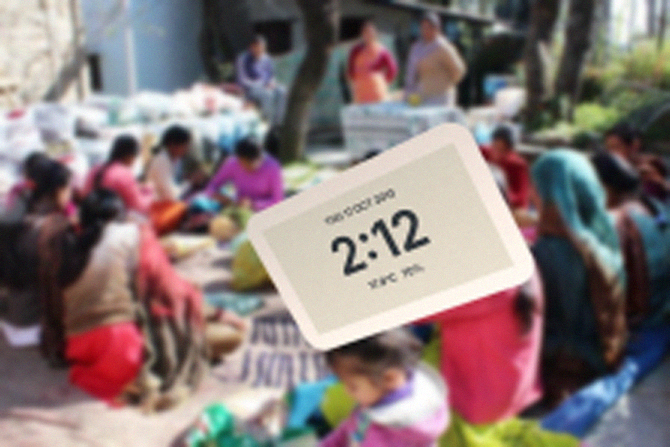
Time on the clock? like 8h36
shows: 2h12
